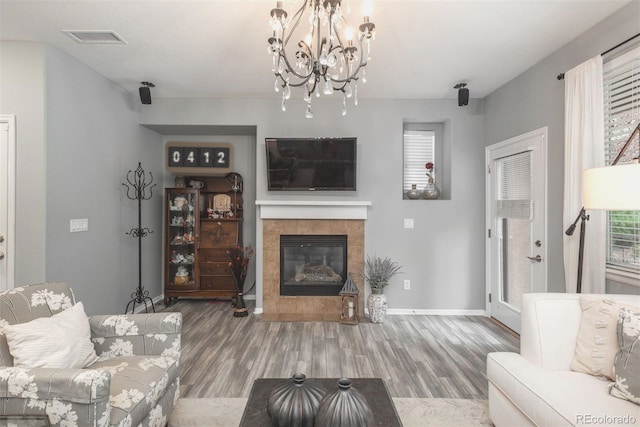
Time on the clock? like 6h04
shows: 4h12
